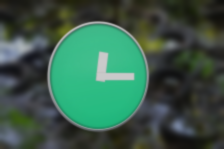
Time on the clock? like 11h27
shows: 12h15
